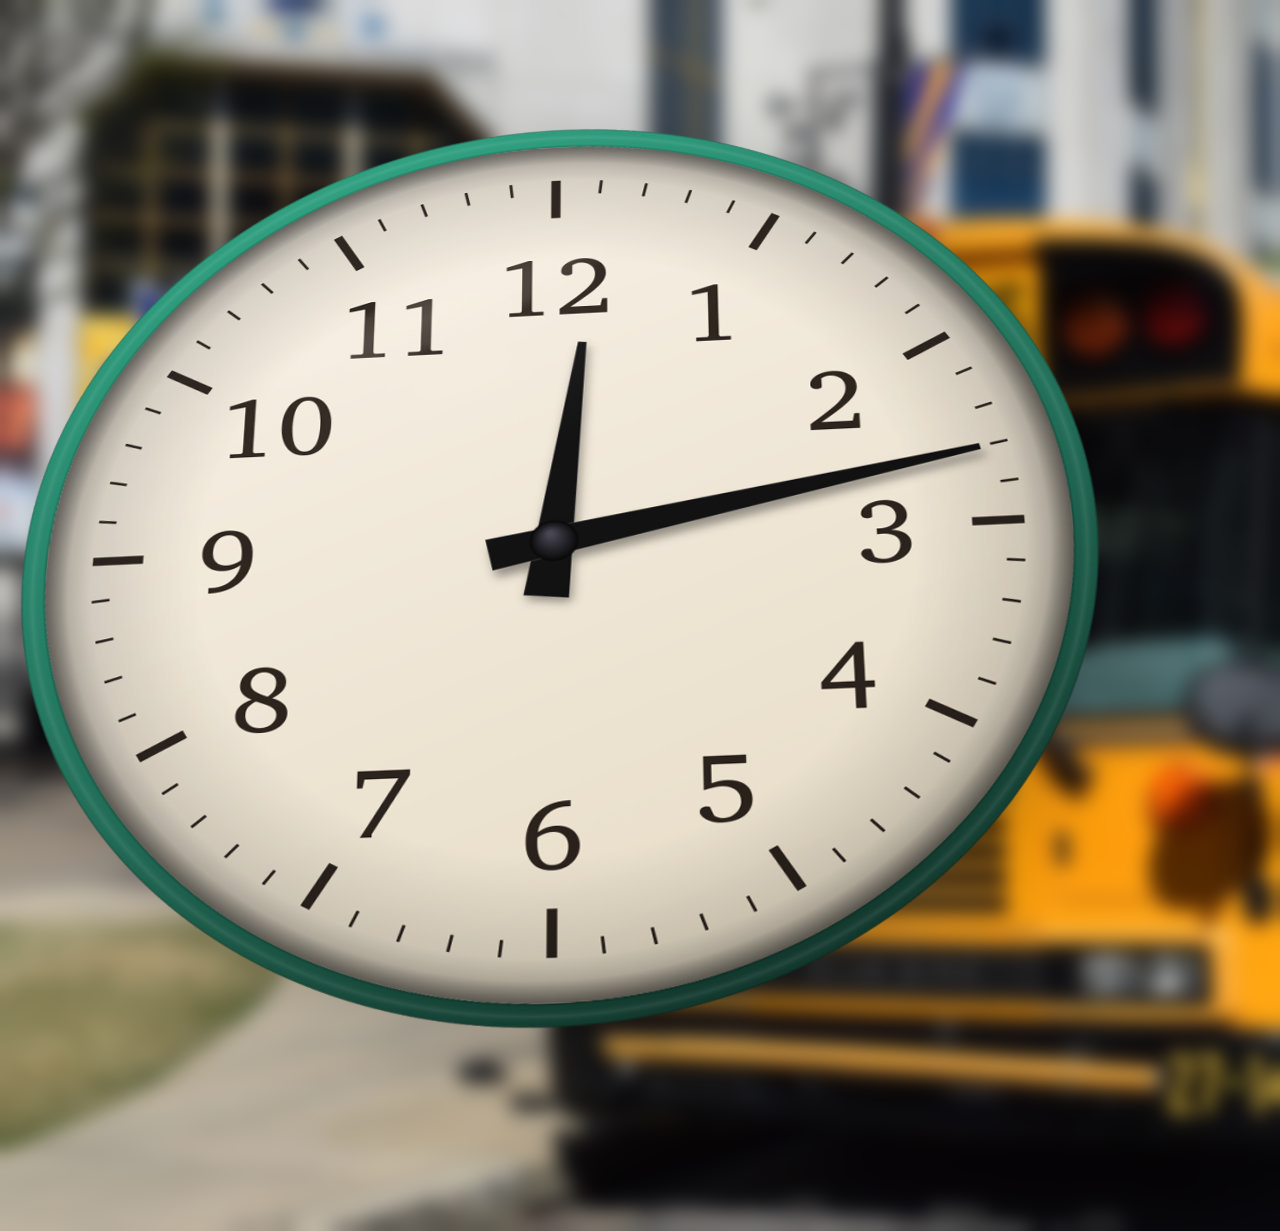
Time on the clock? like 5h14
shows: 12h13
